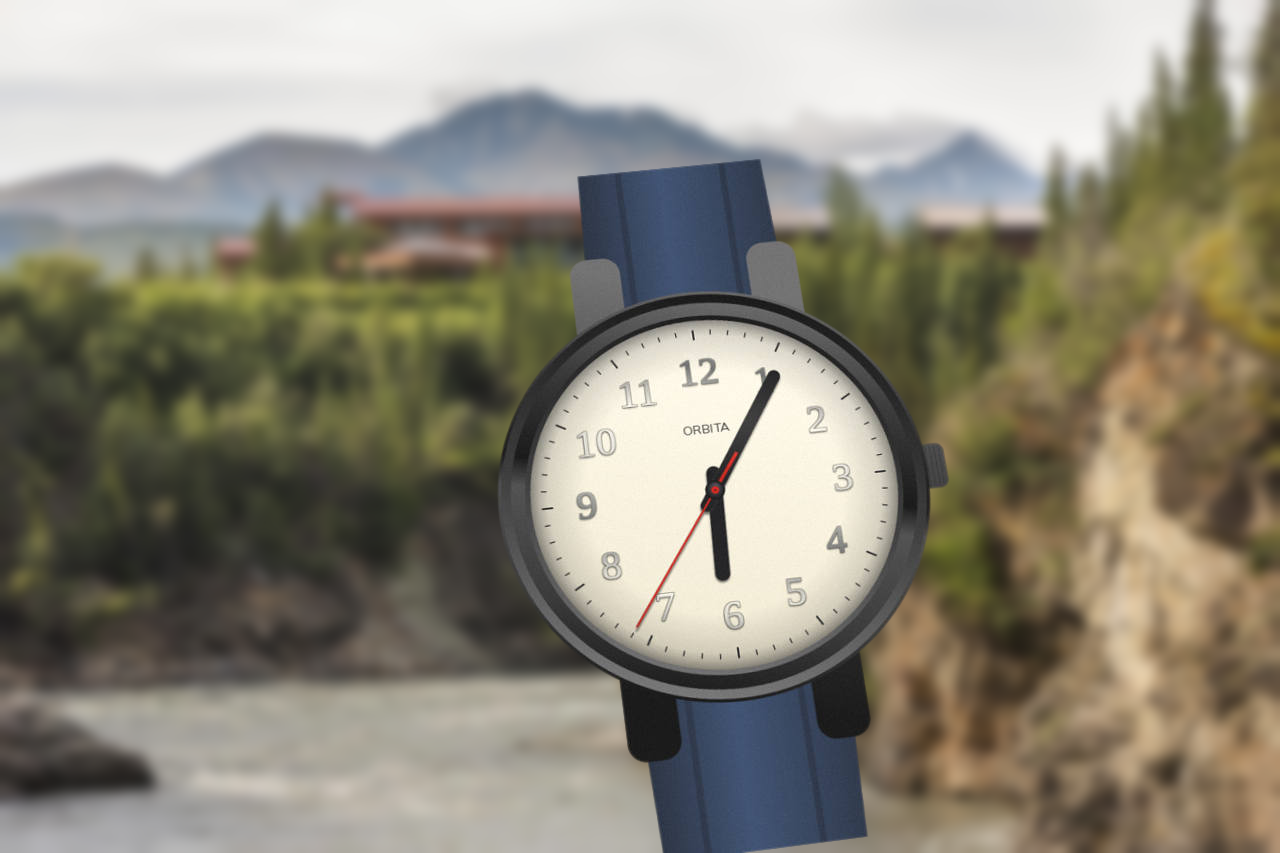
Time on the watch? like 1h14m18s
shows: 6h05m36s
